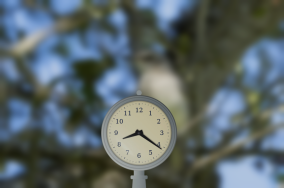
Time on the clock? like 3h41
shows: 8h21
